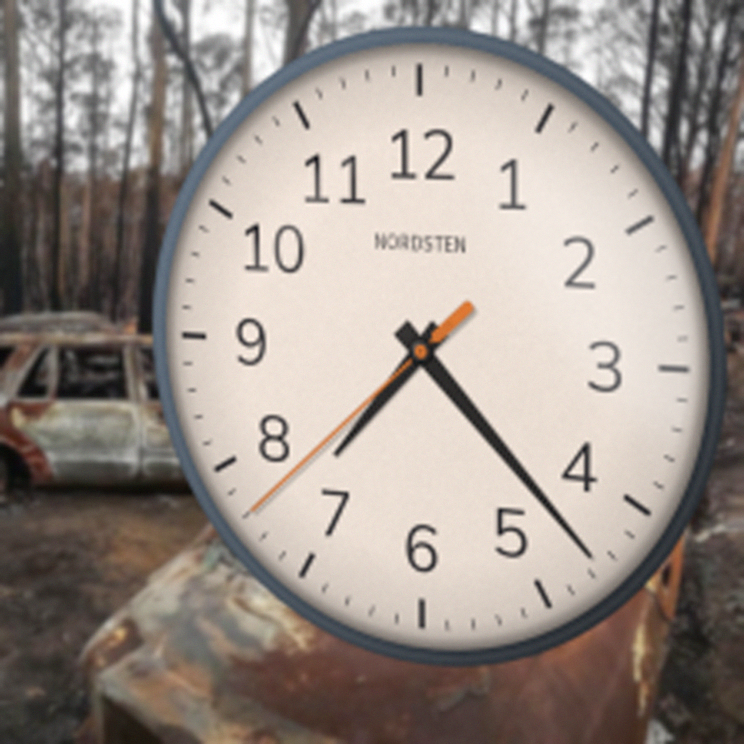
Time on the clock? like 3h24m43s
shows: 7h22m38s
